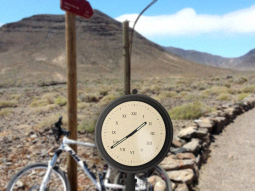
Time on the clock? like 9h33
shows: 1h39
